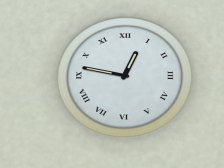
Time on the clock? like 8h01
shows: 12h47
